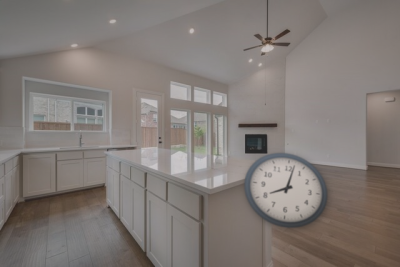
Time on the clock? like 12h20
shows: 8h02
